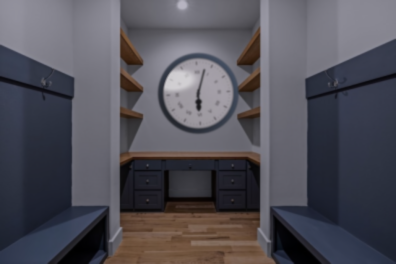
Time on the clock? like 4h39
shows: 6h03
